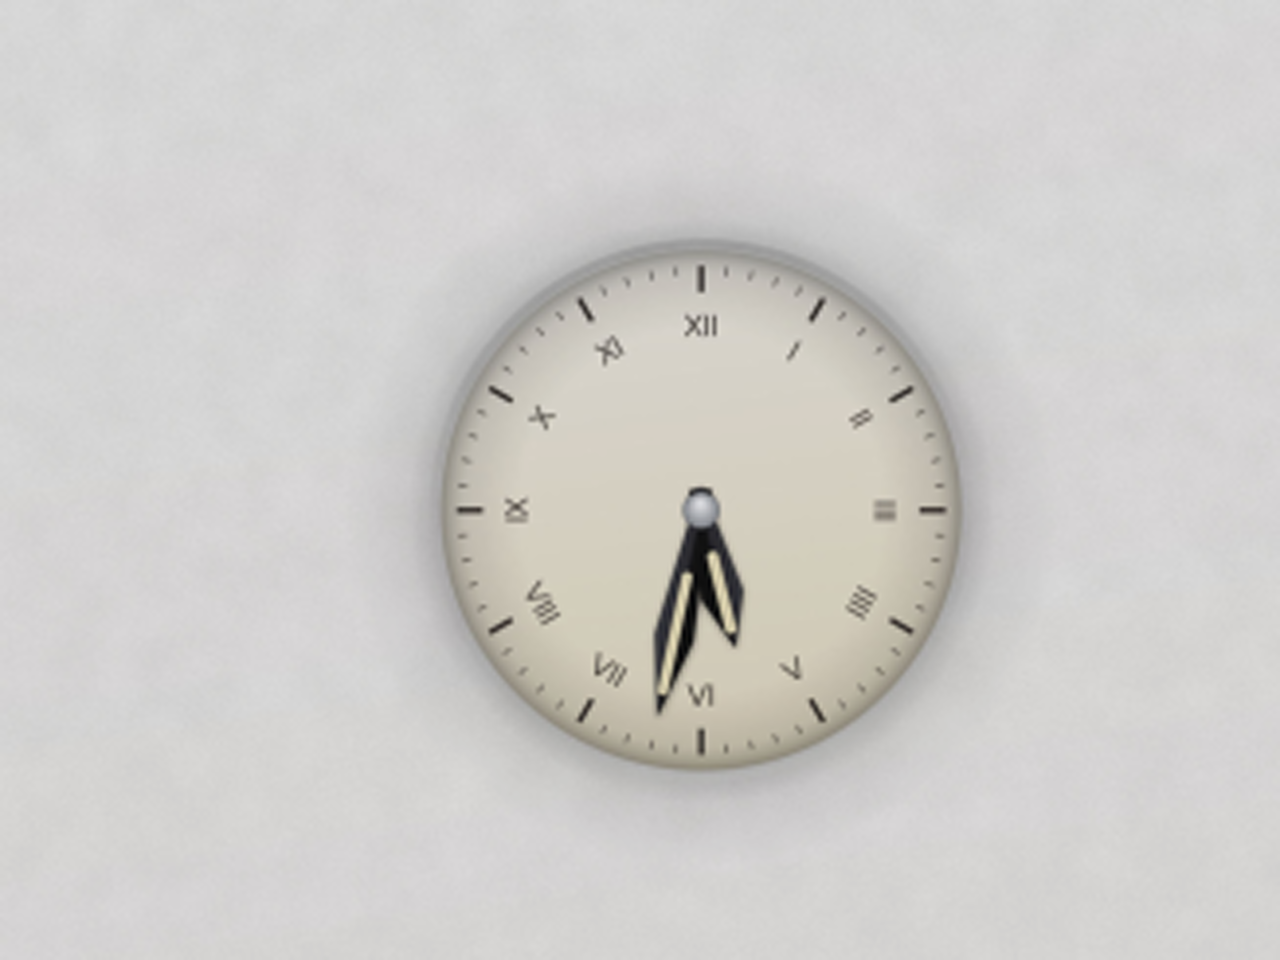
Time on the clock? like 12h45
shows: 5h32
